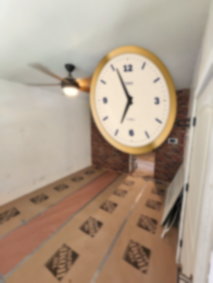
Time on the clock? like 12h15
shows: 6h56
